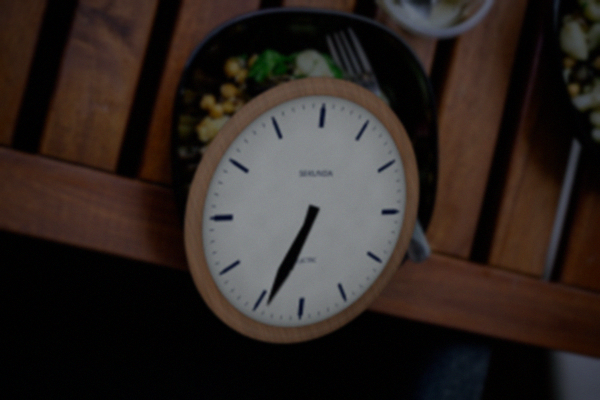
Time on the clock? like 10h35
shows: 6h34
